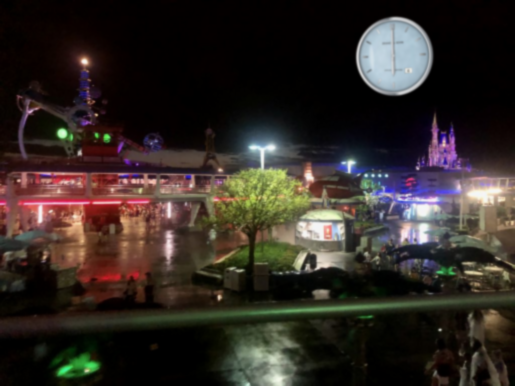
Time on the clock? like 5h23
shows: 6h00
